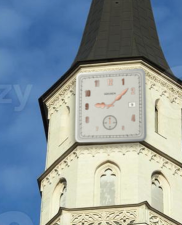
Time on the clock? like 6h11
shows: 9h08
